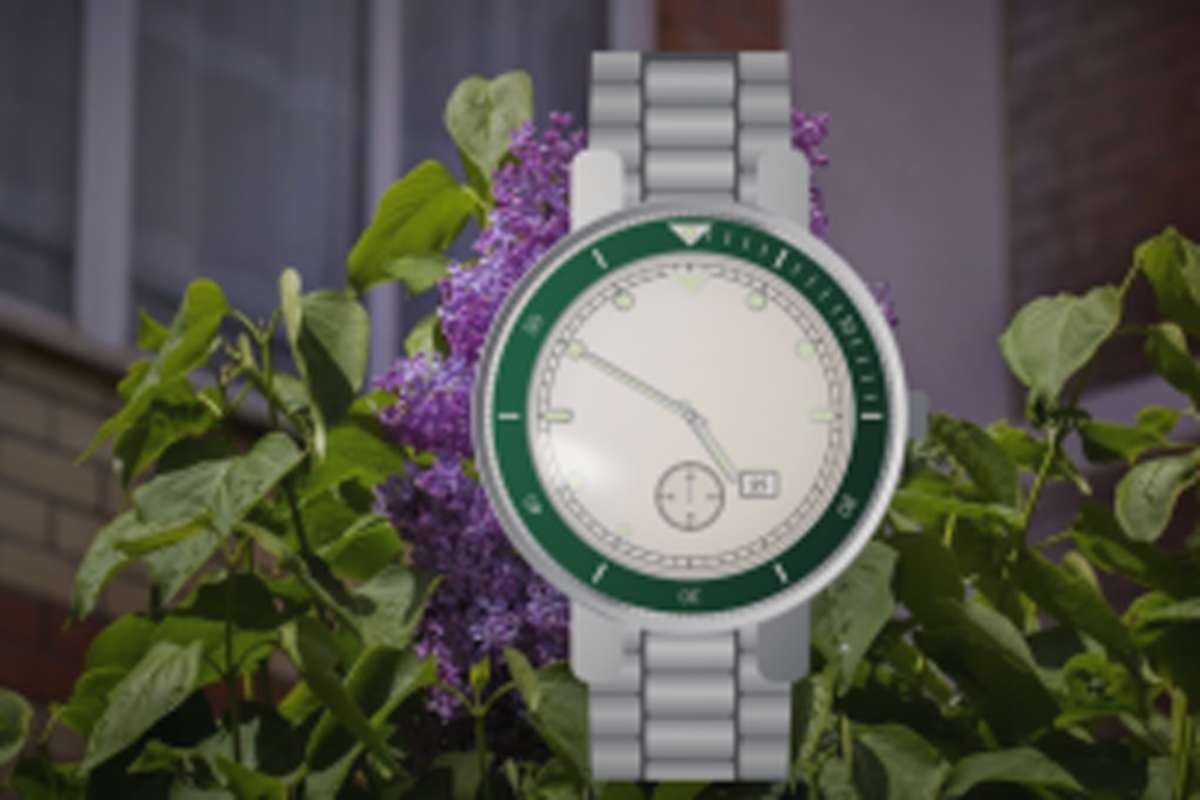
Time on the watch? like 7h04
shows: 4h50
